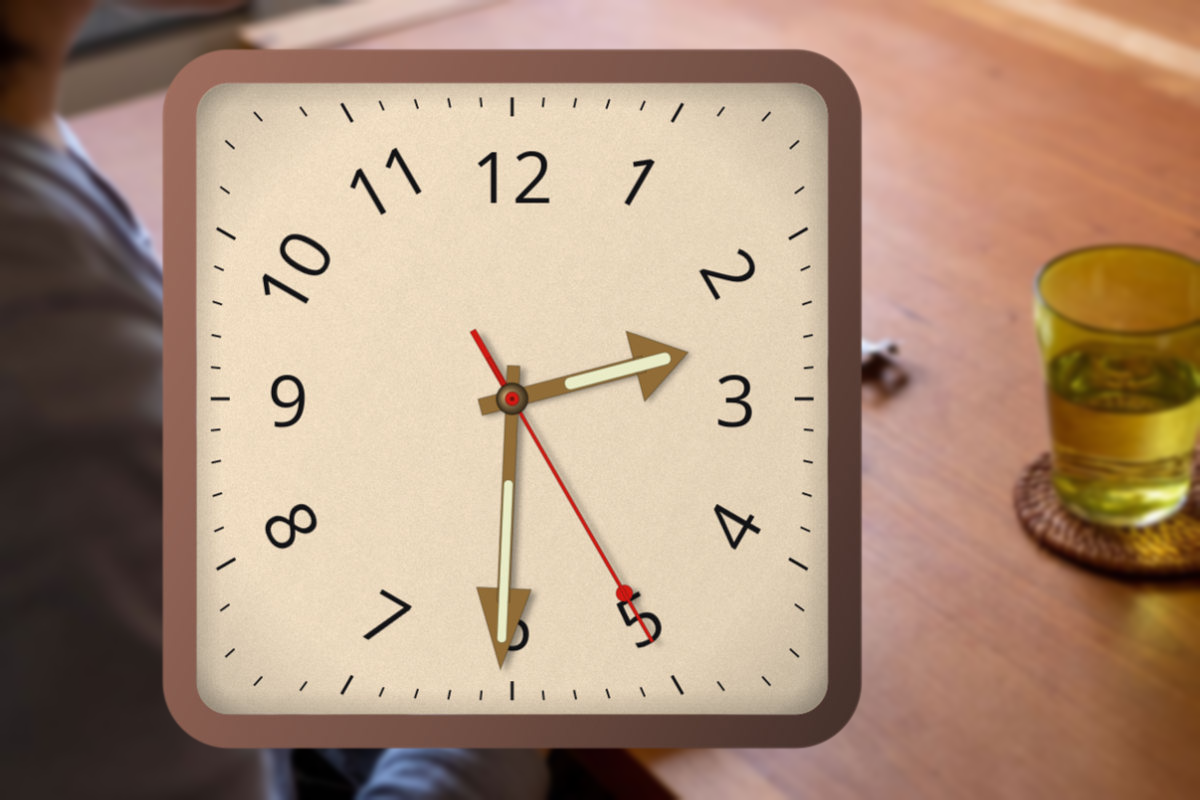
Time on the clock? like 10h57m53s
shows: 2h30m25s
